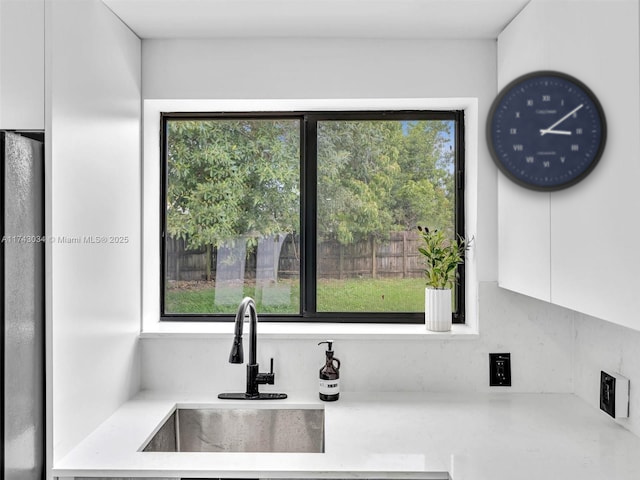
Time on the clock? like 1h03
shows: 3h09
